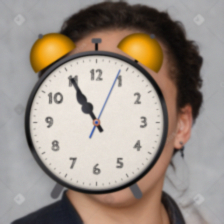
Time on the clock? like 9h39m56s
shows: 10h55m04s
